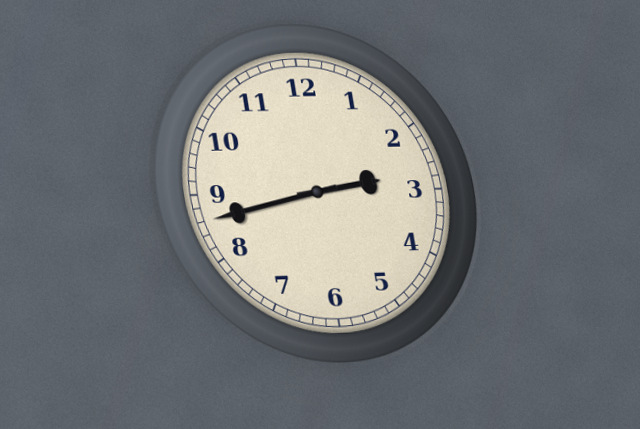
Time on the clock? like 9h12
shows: 2h43
